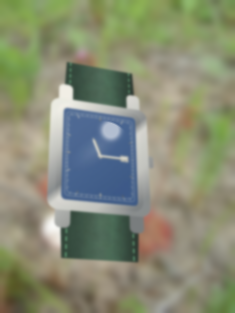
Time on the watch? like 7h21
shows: 11h15
